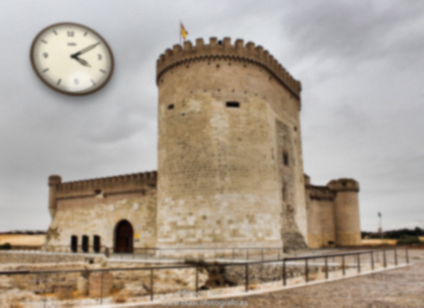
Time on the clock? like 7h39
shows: 4h10
